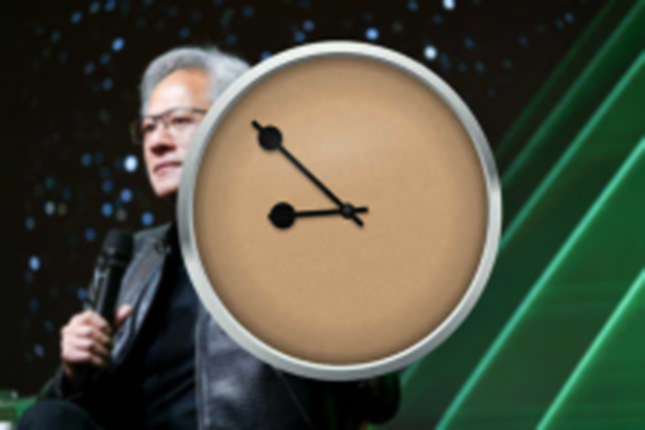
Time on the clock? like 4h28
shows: 8h52
